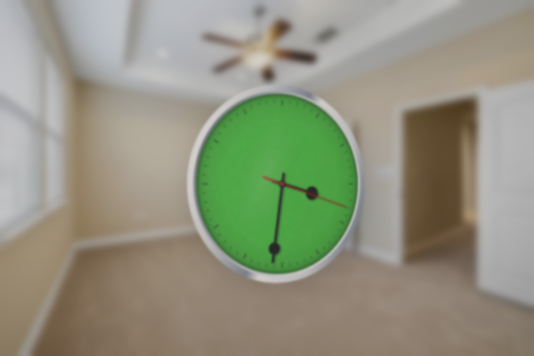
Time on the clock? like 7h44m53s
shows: 3h31m18s
